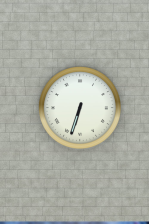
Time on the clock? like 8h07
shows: 6h33
